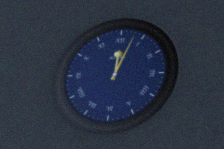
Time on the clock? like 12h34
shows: 12h03
